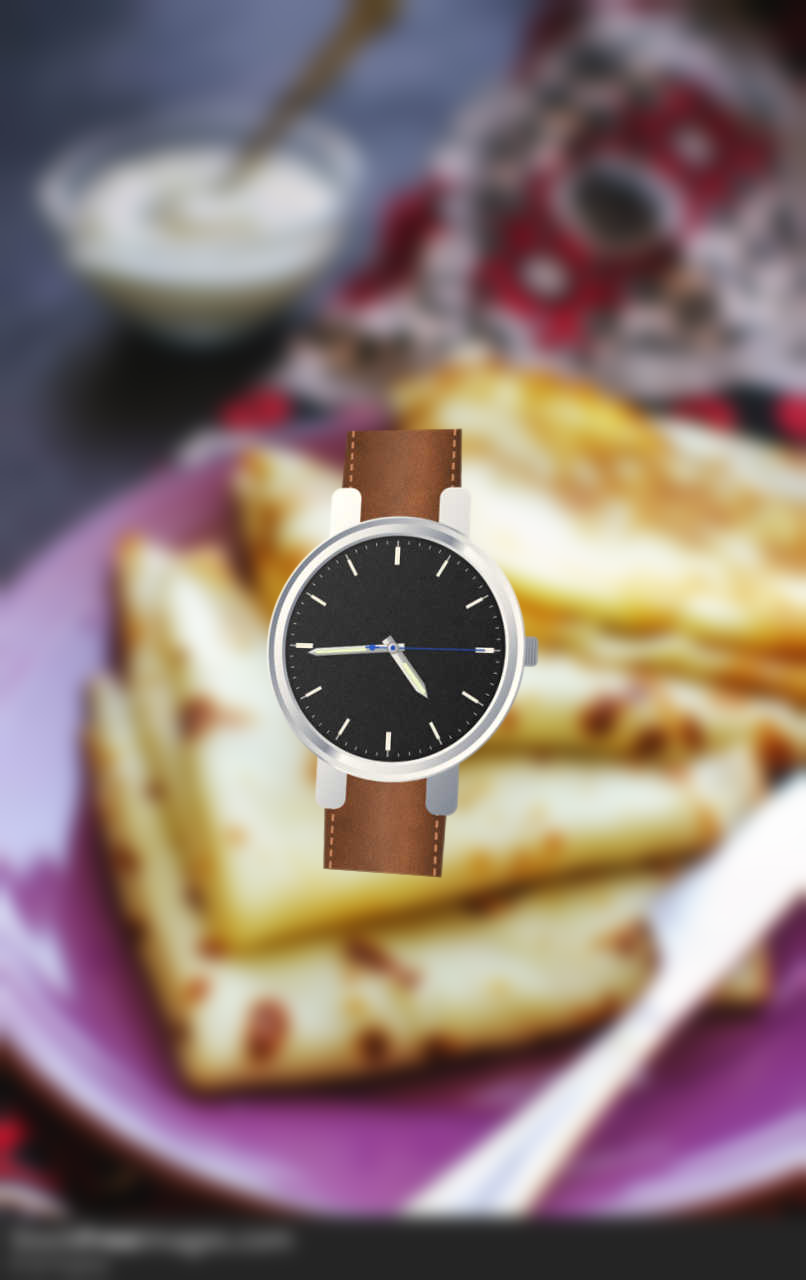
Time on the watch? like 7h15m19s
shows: 4h44m15s
